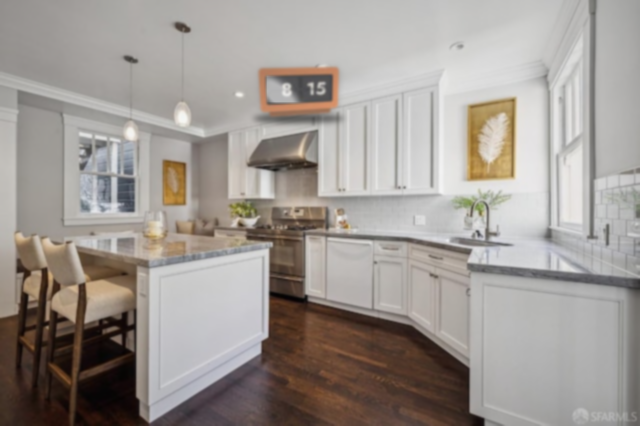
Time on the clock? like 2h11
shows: 8h15
